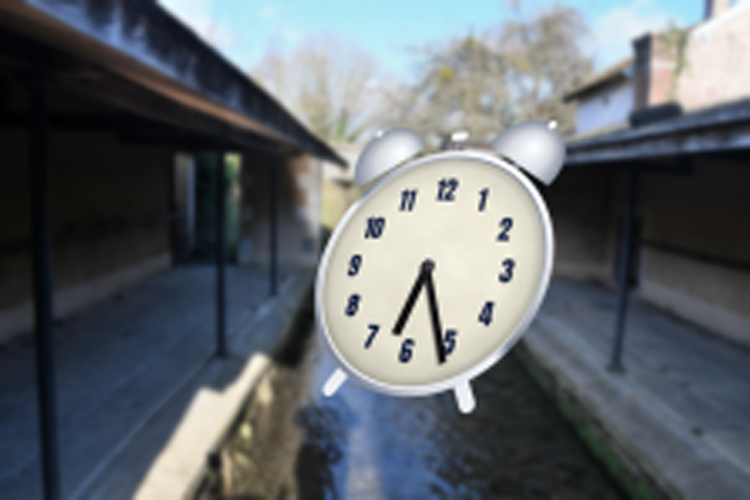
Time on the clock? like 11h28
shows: 6h26
